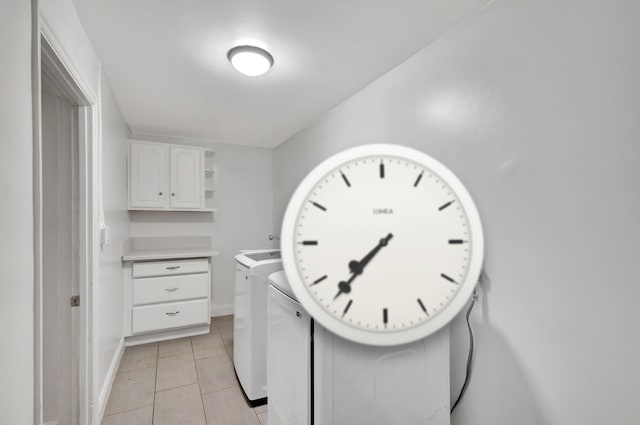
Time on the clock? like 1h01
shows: 7h37
